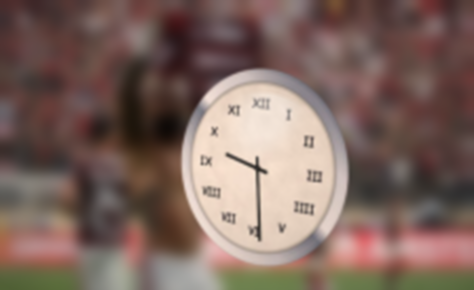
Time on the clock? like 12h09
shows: 9h29
